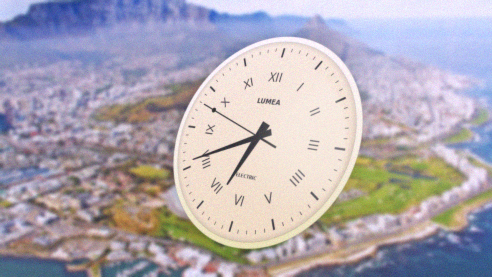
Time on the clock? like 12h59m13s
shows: 6h40m48s
